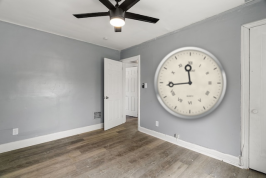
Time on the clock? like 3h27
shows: 11h44
